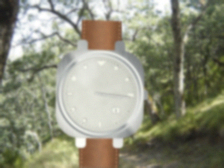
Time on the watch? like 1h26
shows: 3h16
